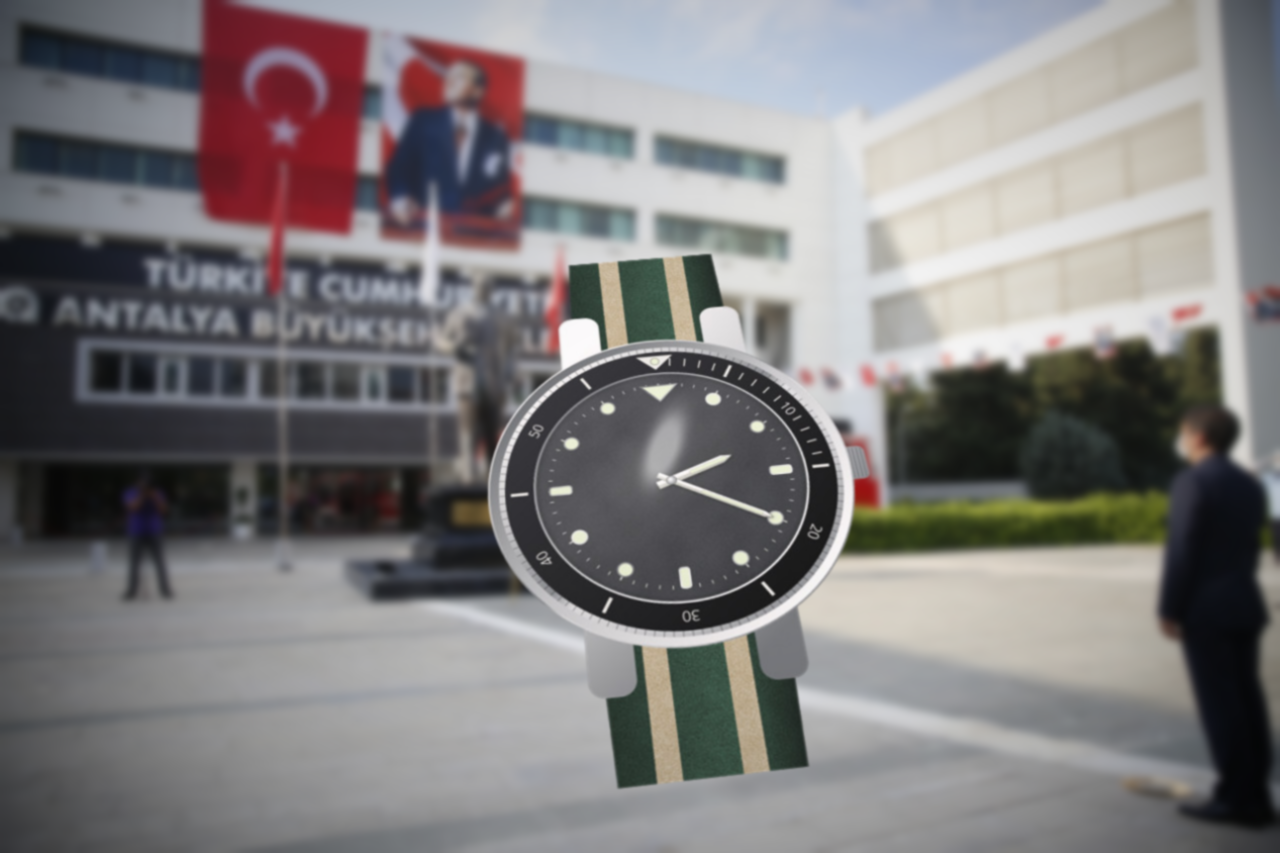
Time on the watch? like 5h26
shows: 2h20
